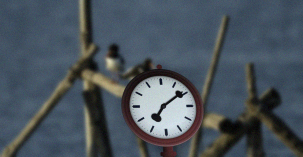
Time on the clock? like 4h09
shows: 7h09
